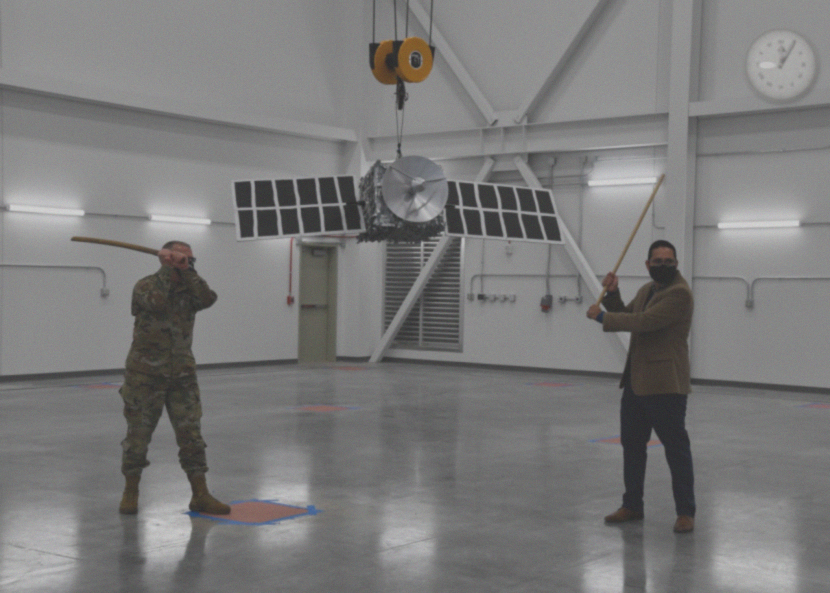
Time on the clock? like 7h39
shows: 12h05
